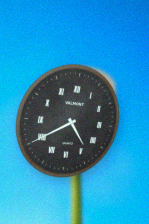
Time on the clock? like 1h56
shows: 4h40
